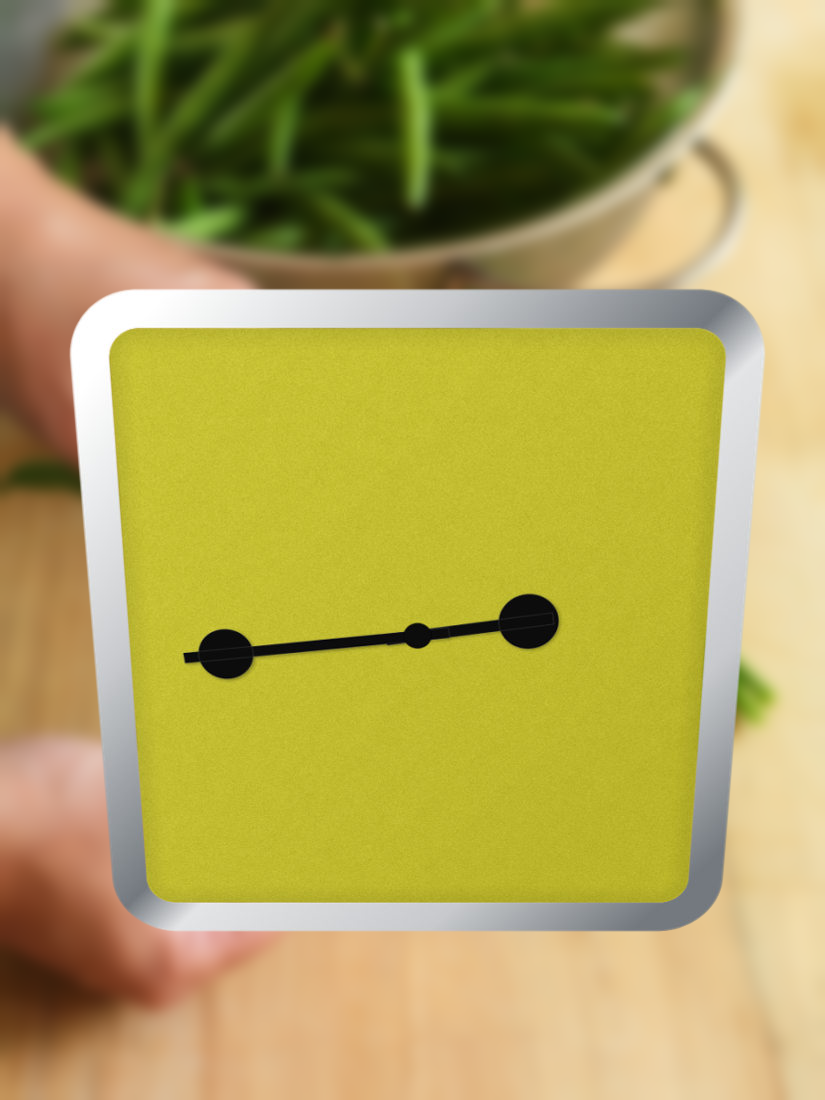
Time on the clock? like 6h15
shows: 2h44
